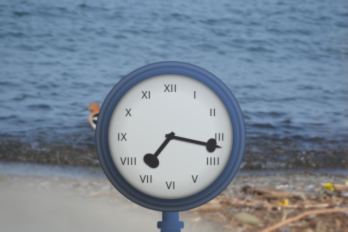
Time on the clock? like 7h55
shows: 7h17
